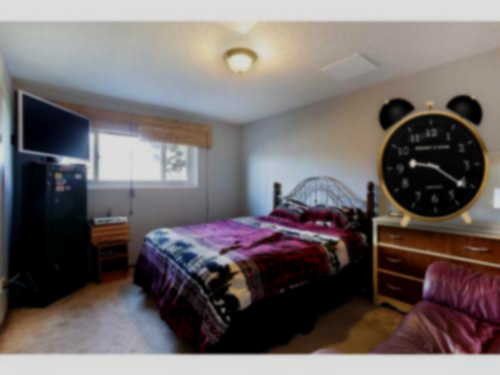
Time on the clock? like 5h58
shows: 9h21
